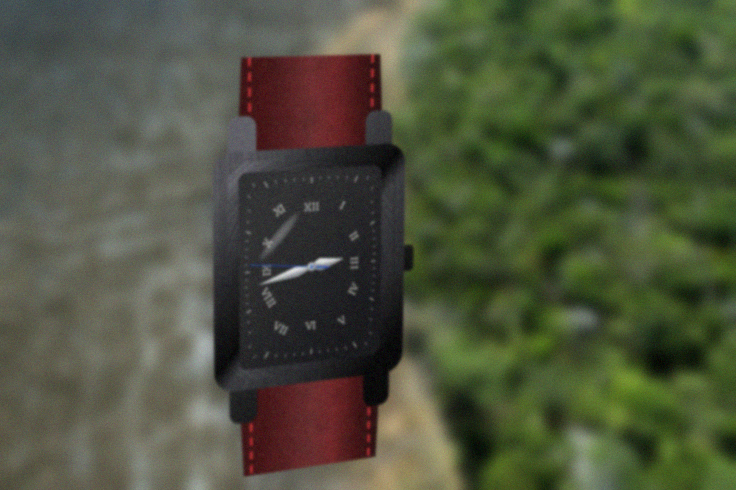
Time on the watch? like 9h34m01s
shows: 2h42m46s
